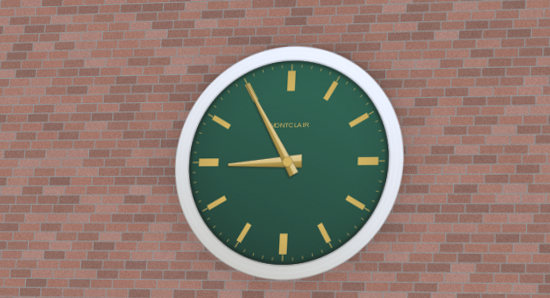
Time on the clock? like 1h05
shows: 8h55
